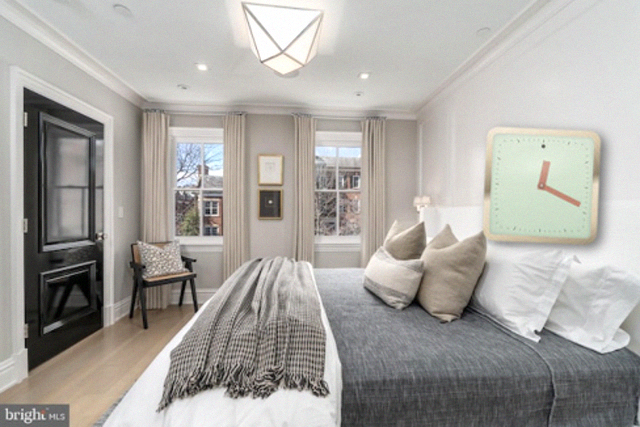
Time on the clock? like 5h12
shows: 12h19
